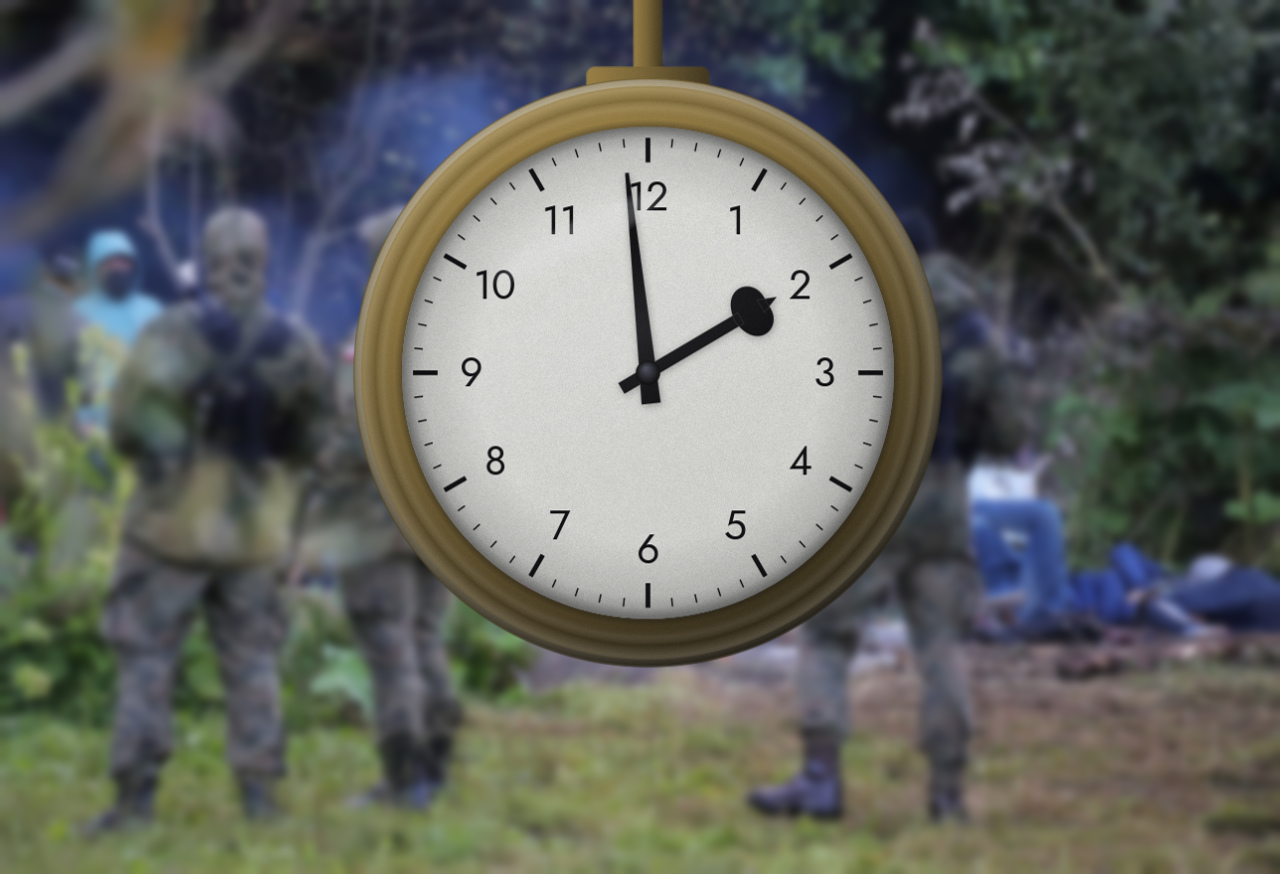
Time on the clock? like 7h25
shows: 1h59
